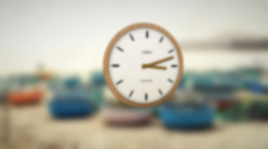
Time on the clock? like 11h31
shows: 3h12
